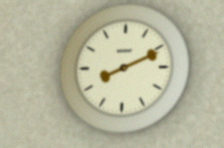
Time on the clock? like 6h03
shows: 8h11
